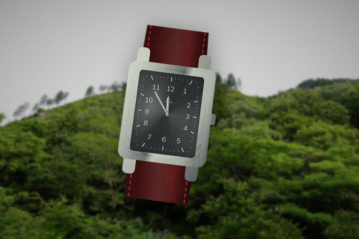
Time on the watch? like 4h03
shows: 11h54
